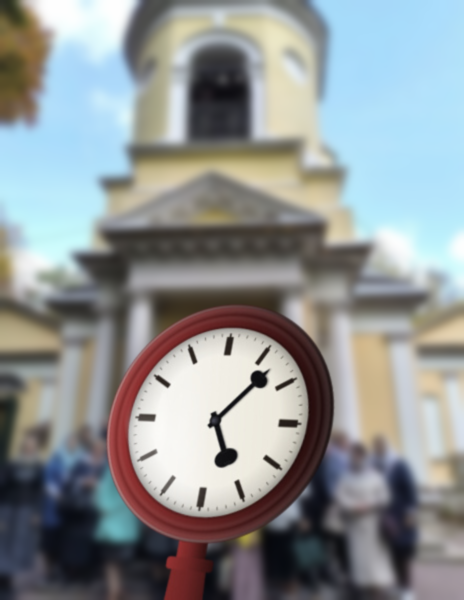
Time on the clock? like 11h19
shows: 5h07
